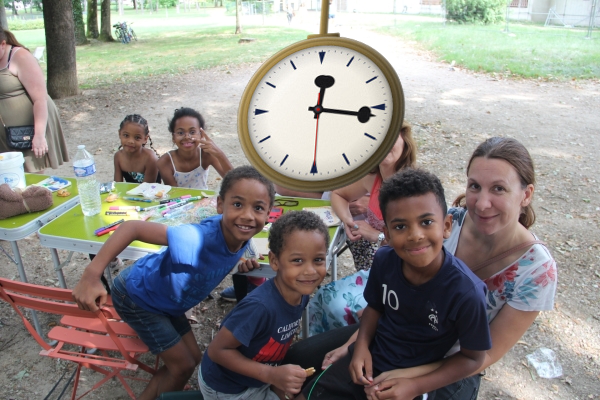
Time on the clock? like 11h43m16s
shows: 12h16m30s
